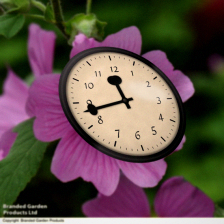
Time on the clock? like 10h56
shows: 11h43
